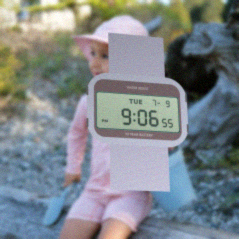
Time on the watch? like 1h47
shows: 9h06
